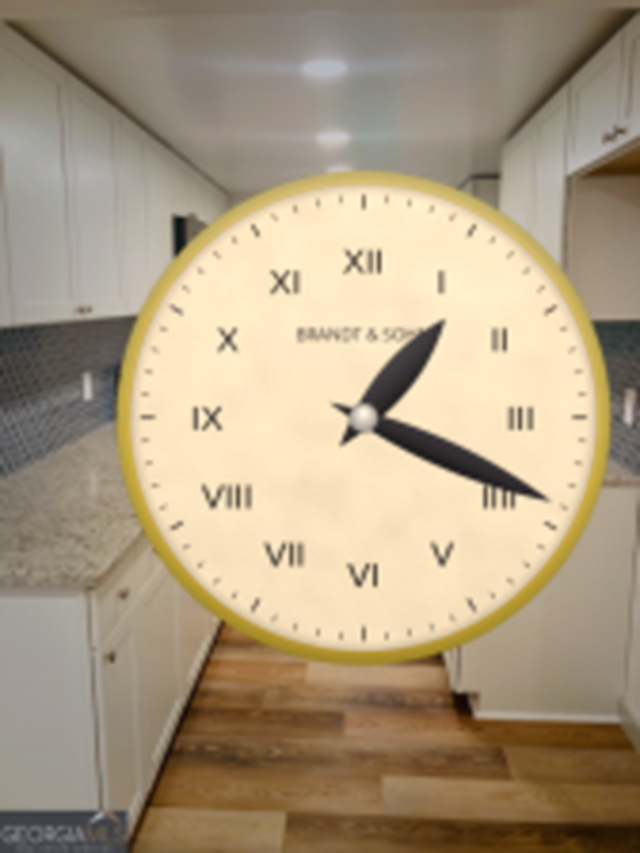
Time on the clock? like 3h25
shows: 1h19
